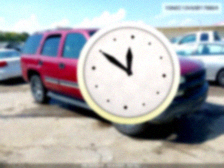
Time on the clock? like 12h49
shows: 11h50
